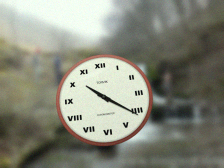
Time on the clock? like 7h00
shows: 10h21
